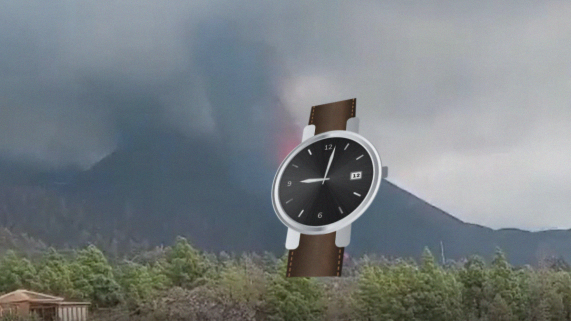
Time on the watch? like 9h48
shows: 9h02
